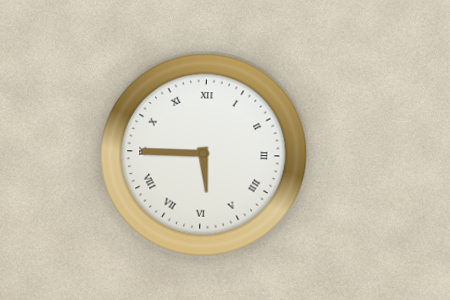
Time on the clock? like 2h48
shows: 5h45
